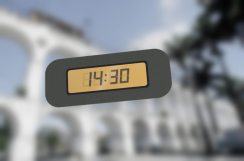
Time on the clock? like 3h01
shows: 14h30
